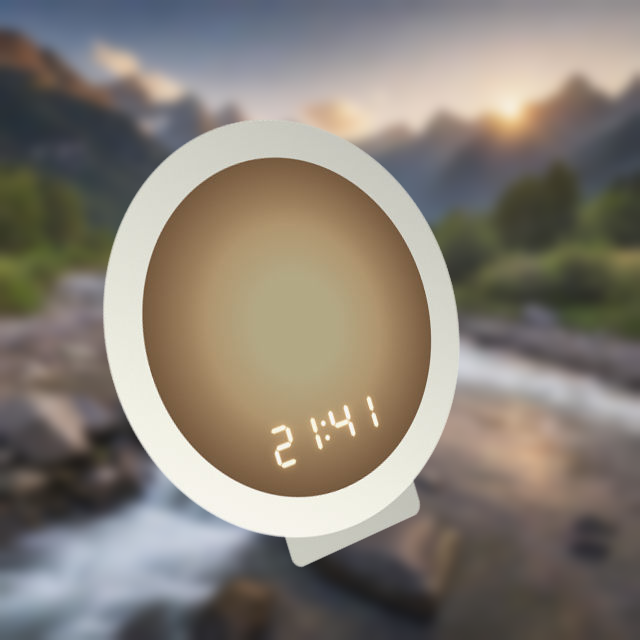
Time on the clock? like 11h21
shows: 21h41
